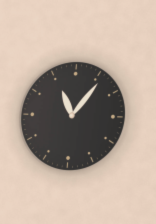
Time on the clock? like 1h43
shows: 11h06
